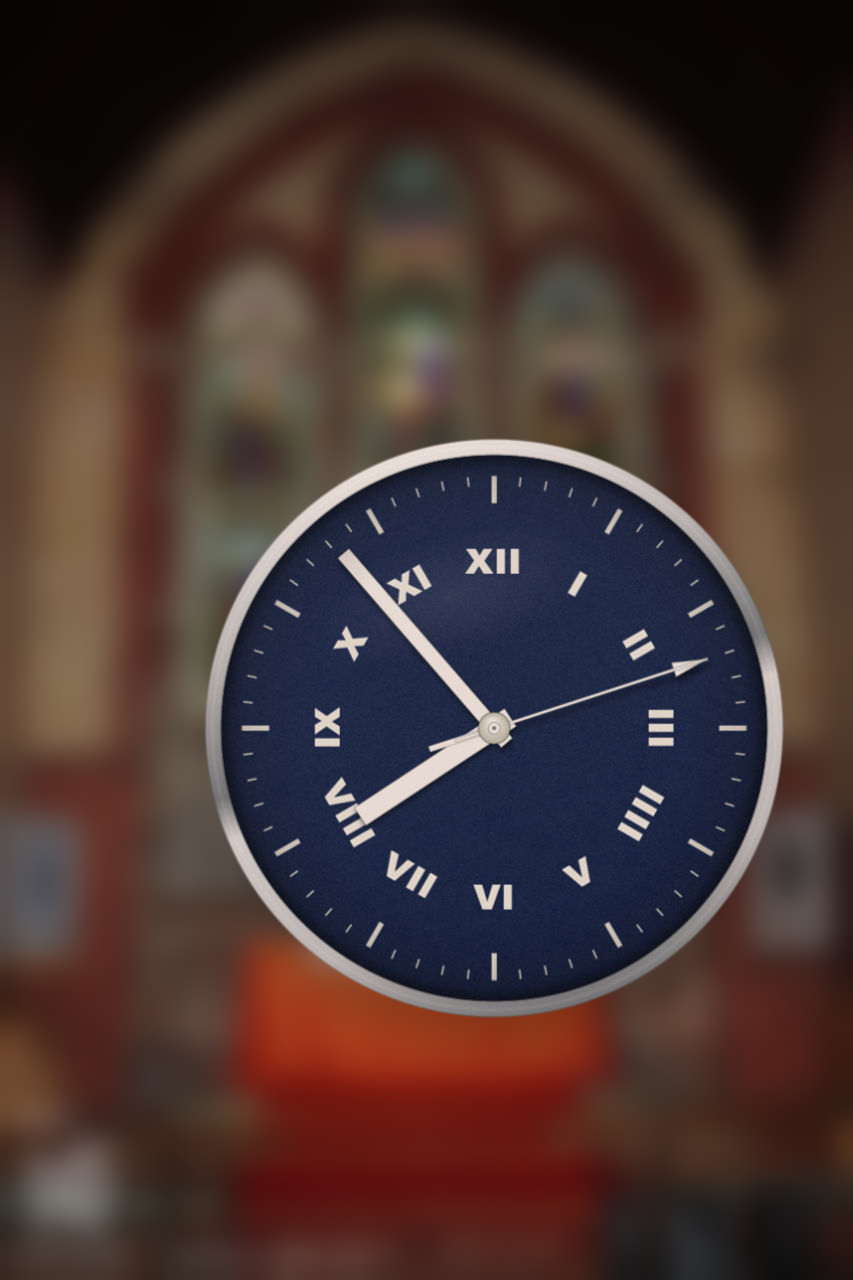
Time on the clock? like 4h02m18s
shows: 7h53m12s
